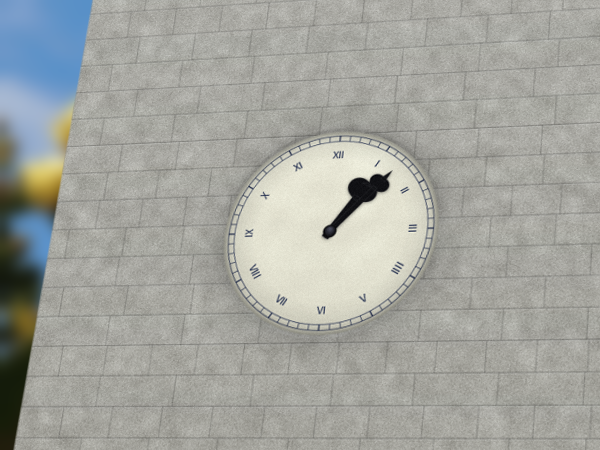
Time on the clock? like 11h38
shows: 1h07
